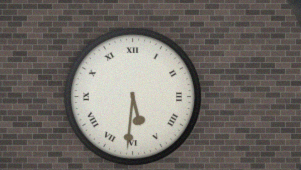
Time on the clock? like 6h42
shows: 5h31
